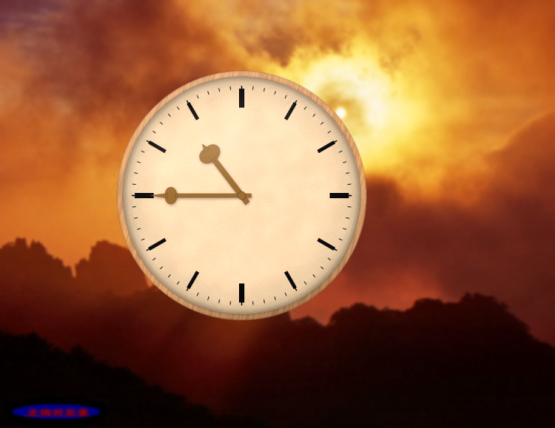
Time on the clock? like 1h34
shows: 10h45
